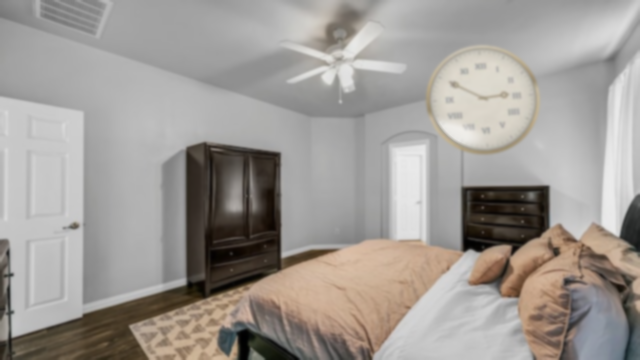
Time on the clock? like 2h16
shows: 2h50
